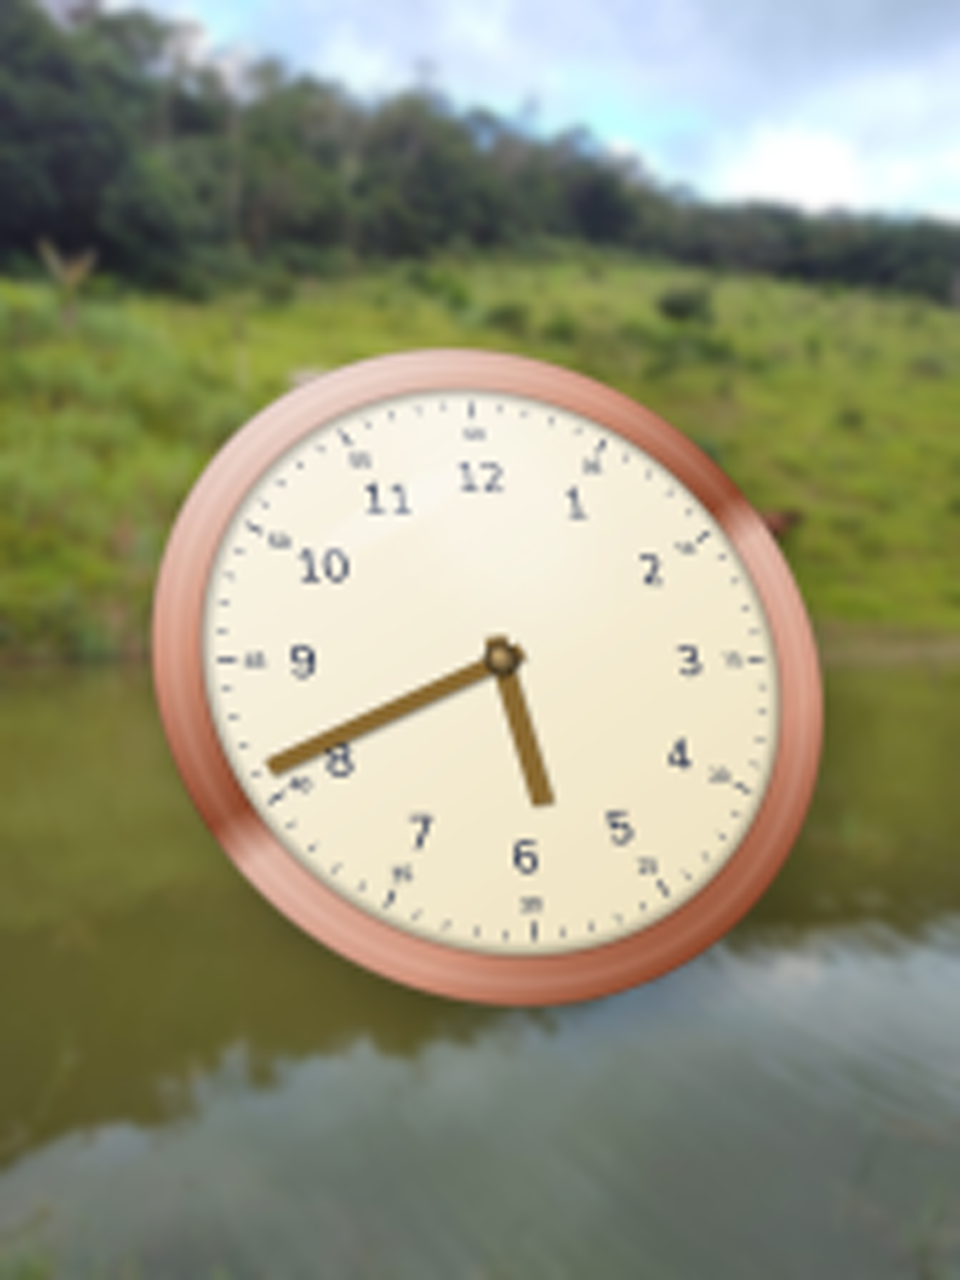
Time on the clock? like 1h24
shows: 5h41
